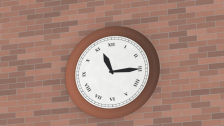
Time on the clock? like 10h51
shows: 11h15
